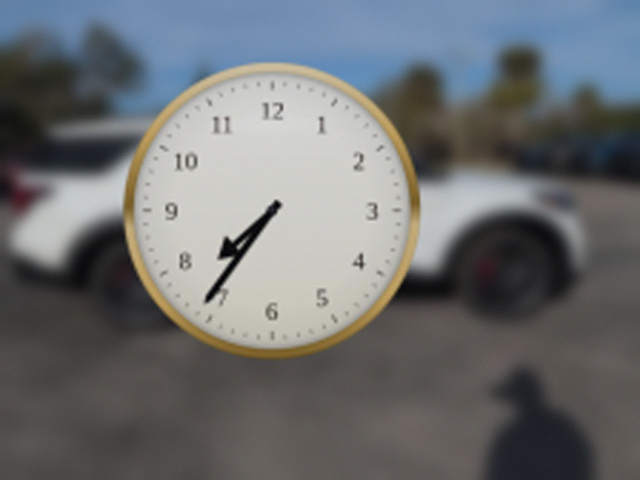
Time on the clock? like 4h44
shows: 7h36
